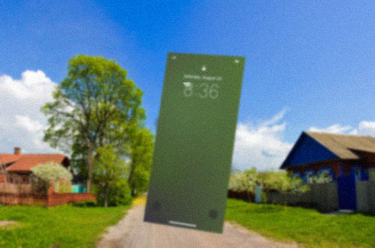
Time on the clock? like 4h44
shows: 8h36
